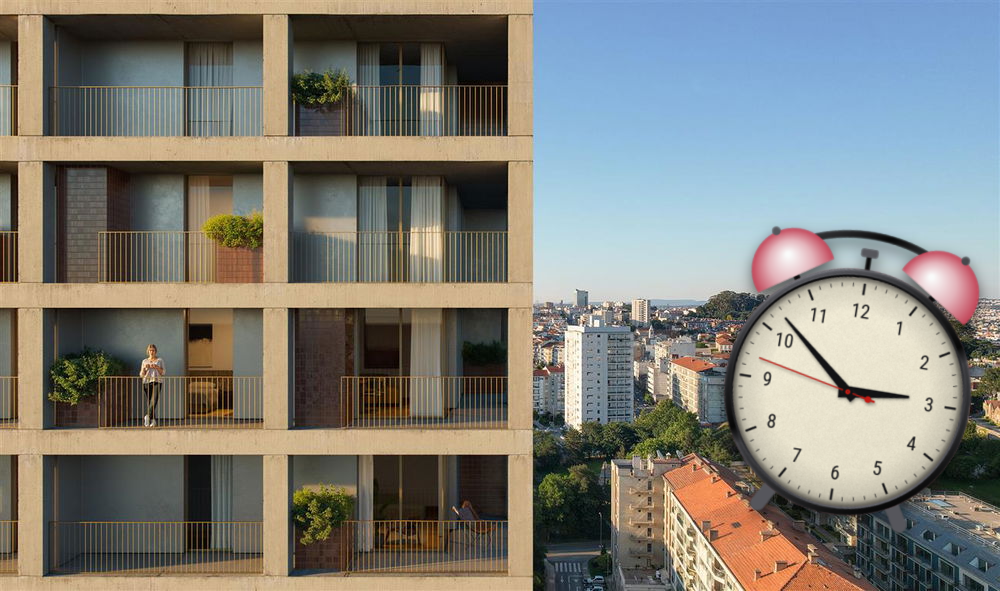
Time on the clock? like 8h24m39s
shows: 2h51m47s
